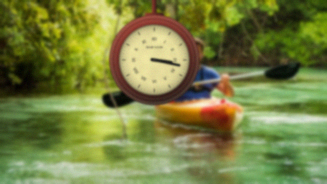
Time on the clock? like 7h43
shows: 3h17
